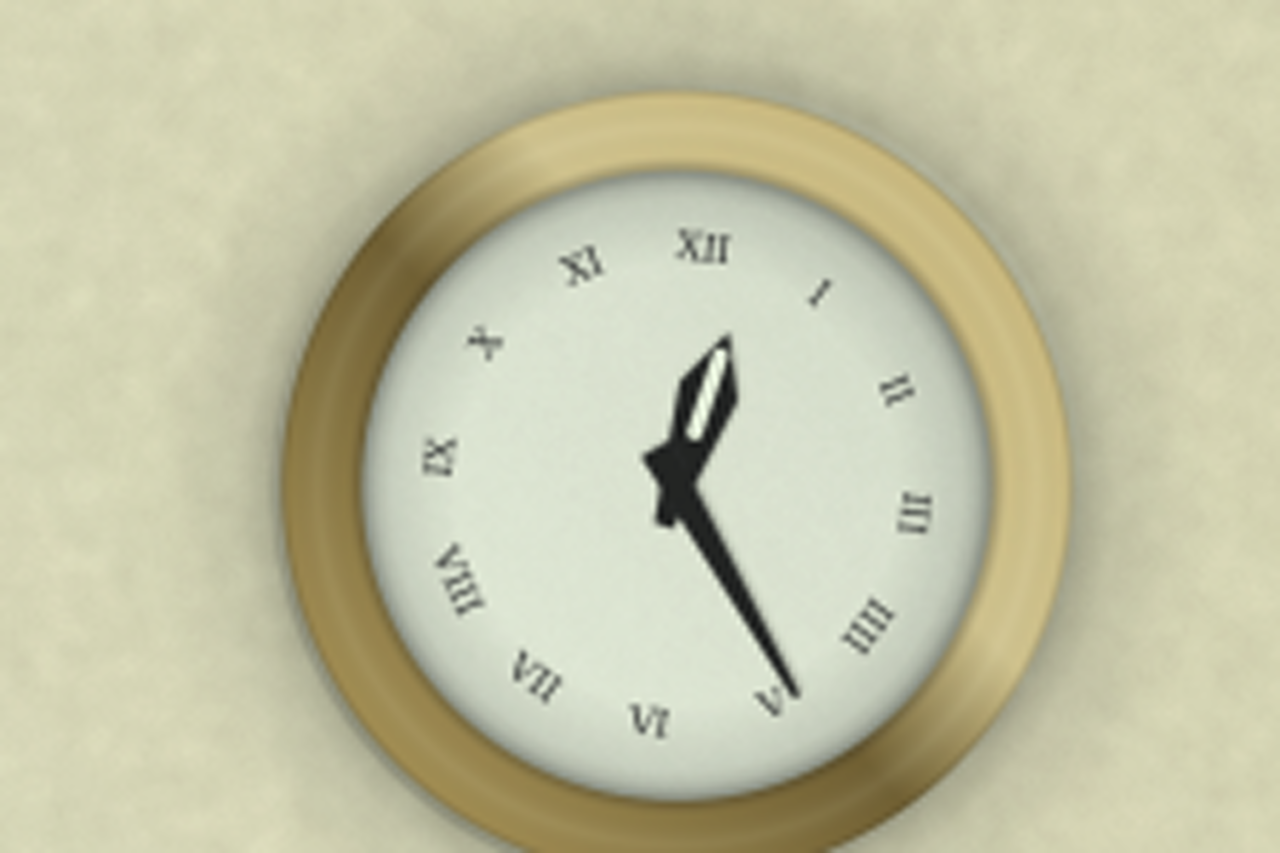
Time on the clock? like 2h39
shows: 12h24
